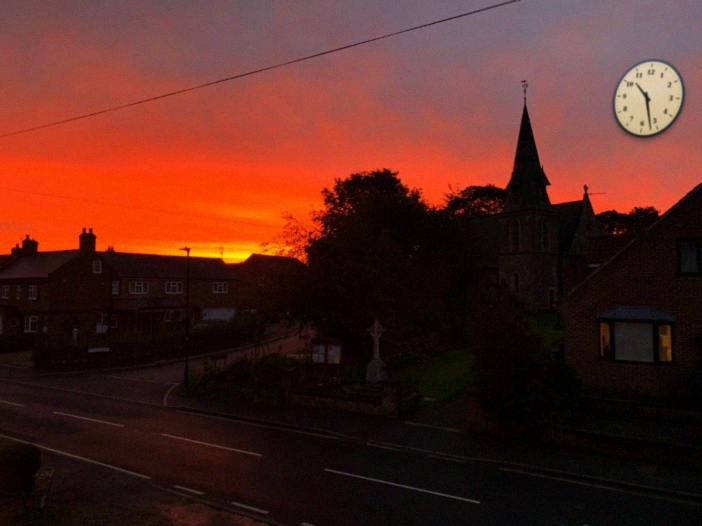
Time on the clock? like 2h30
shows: 10h27
